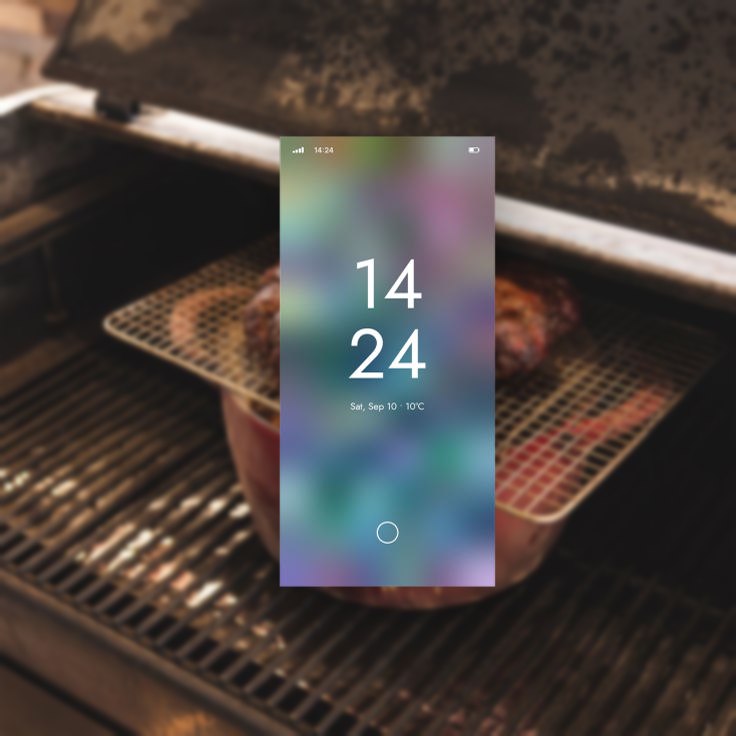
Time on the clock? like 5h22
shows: 14h24
